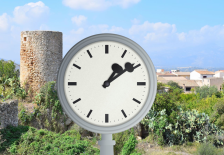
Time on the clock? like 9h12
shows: 1h09
